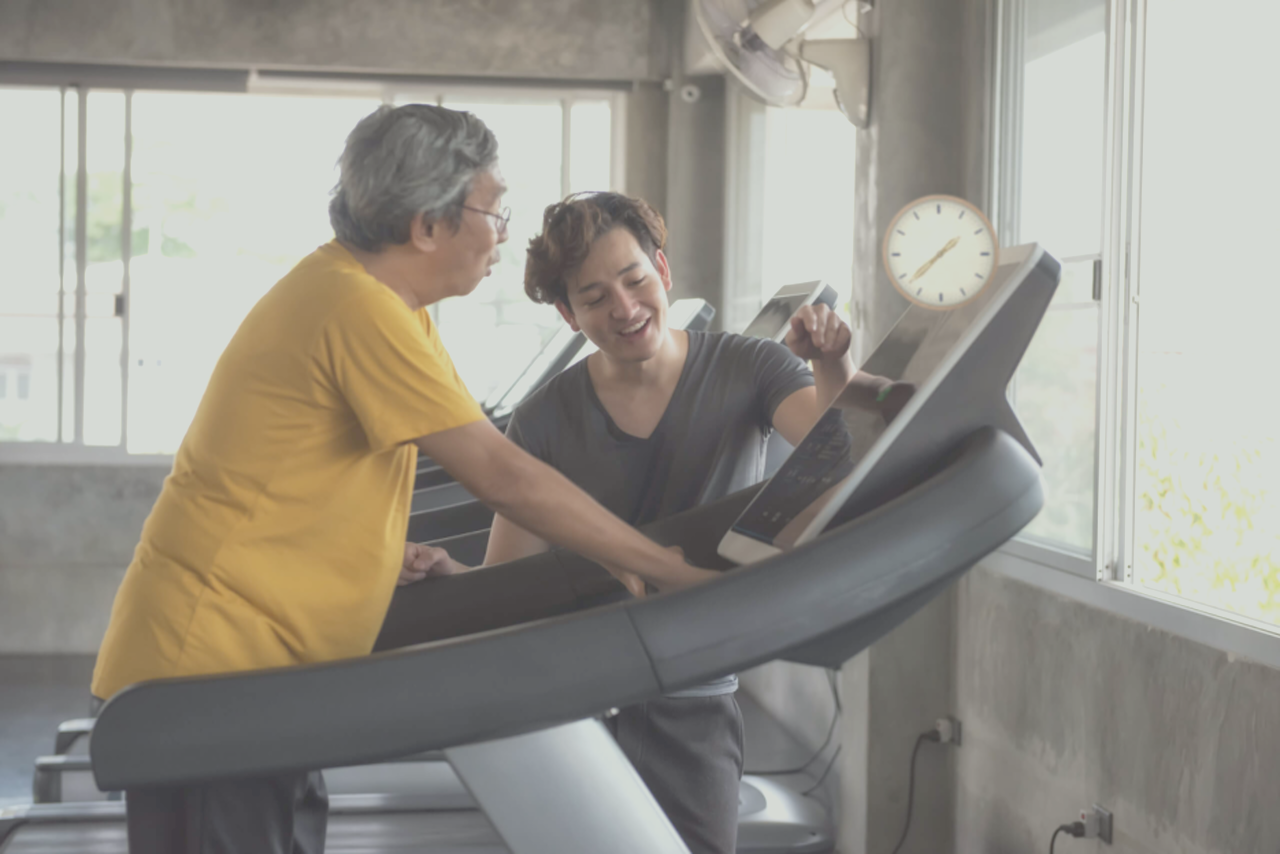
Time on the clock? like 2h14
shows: 1h38
